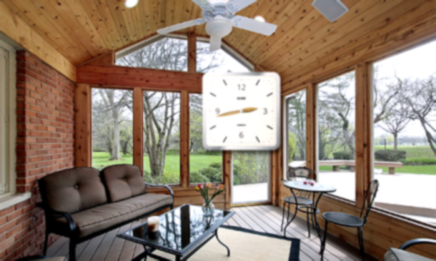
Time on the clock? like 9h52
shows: 2h43
